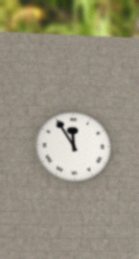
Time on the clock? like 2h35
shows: 11h55
